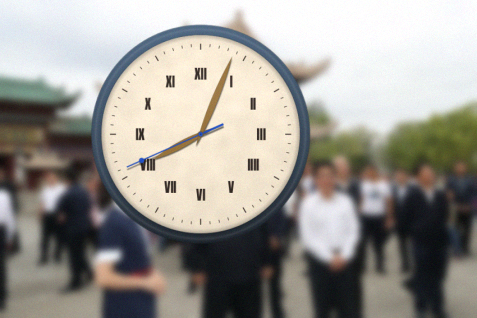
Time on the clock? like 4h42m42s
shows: 8h03m41s
